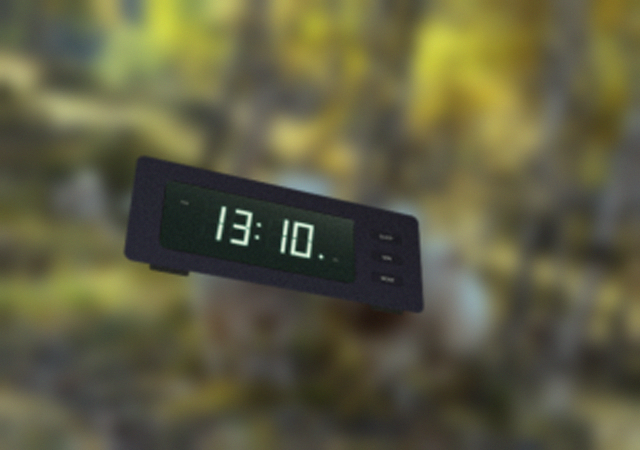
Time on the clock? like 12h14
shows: 13h10
